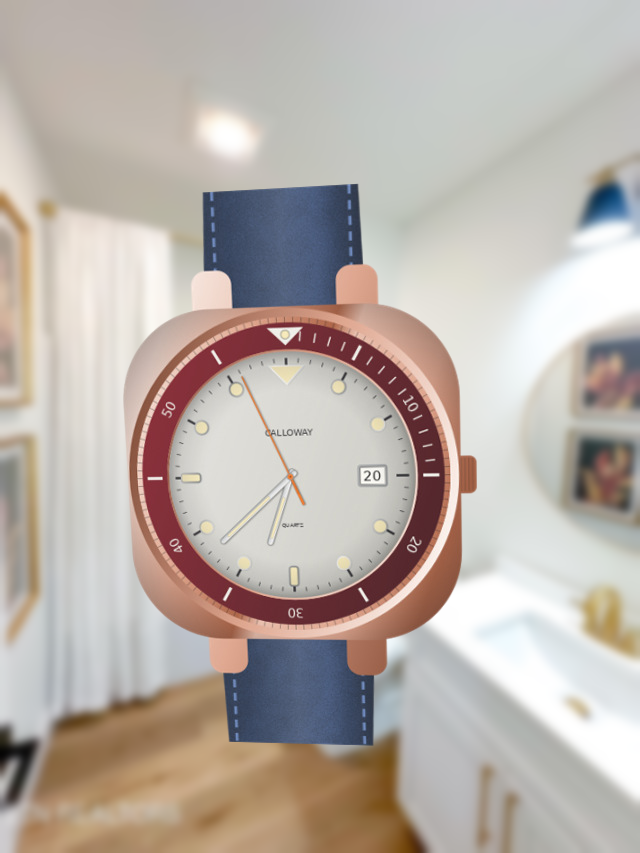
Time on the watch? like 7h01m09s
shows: 6h37m56s
